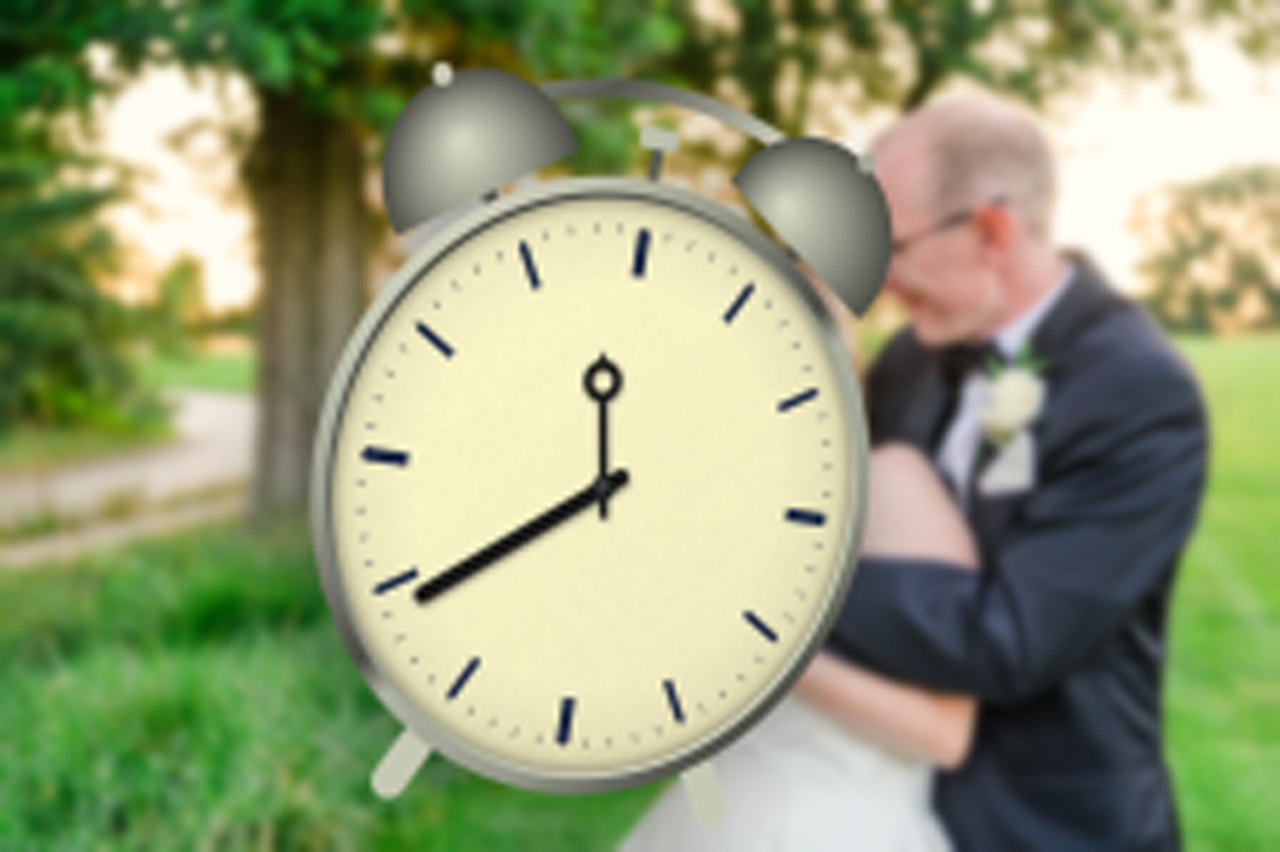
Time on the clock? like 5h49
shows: 11h39
